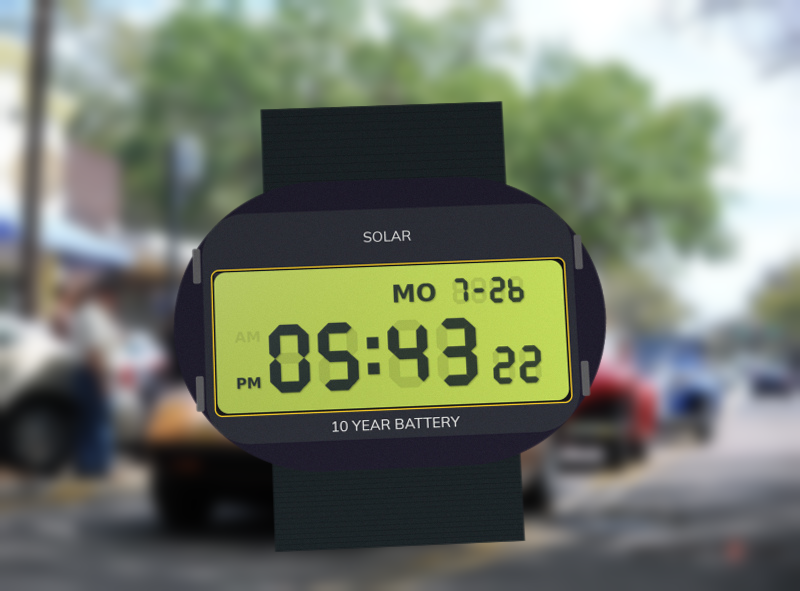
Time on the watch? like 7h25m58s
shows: 5h43m22s
